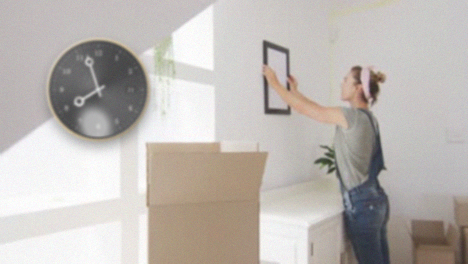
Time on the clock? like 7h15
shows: 7h57
